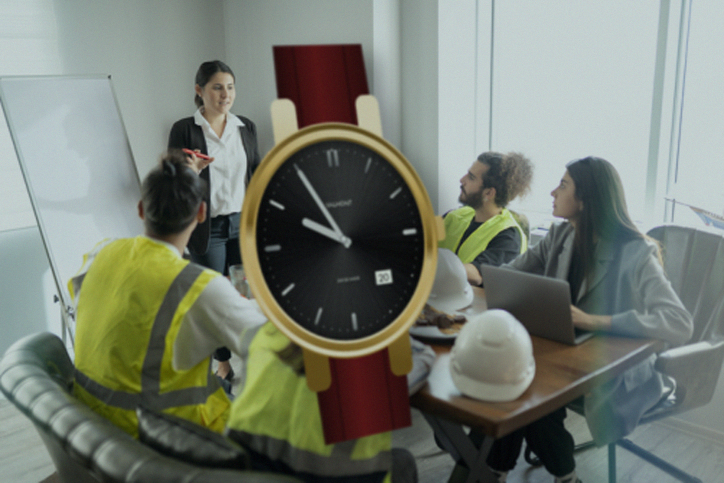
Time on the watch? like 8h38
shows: 9h55
